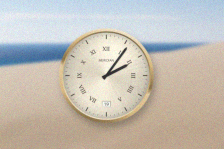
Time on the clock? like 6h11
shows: 2h06
